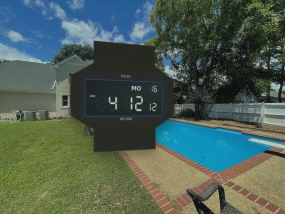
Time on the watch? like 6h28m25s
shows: 4h12m12s
